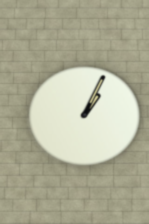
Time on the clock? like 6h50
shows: 1h04
